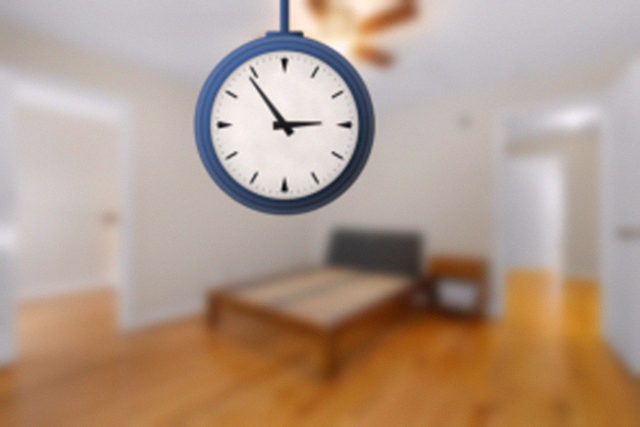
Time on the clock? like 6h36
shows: 2h54
